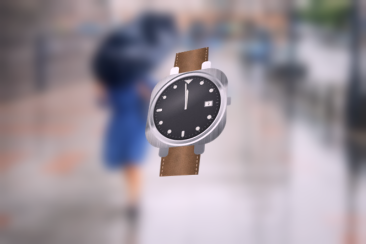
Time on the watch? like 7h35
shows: 11h59
